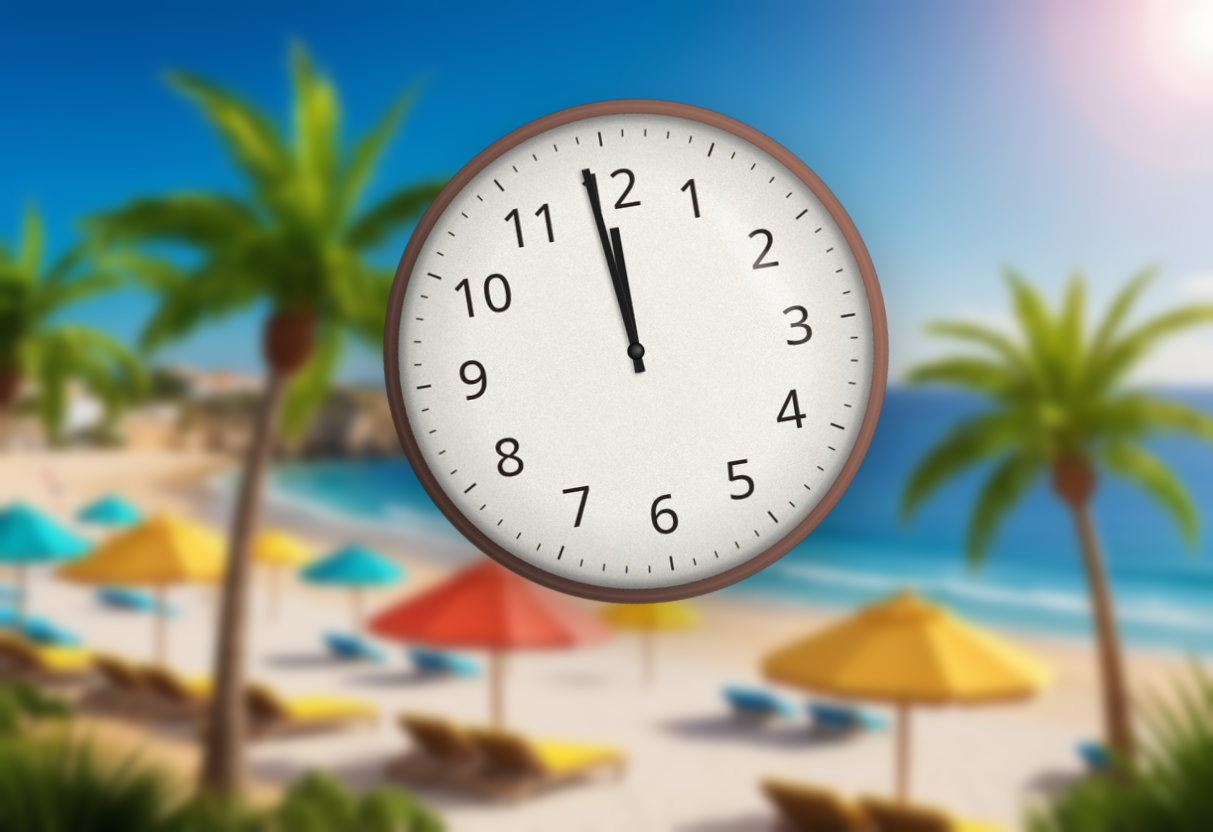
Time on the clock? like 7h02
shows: 11h59
